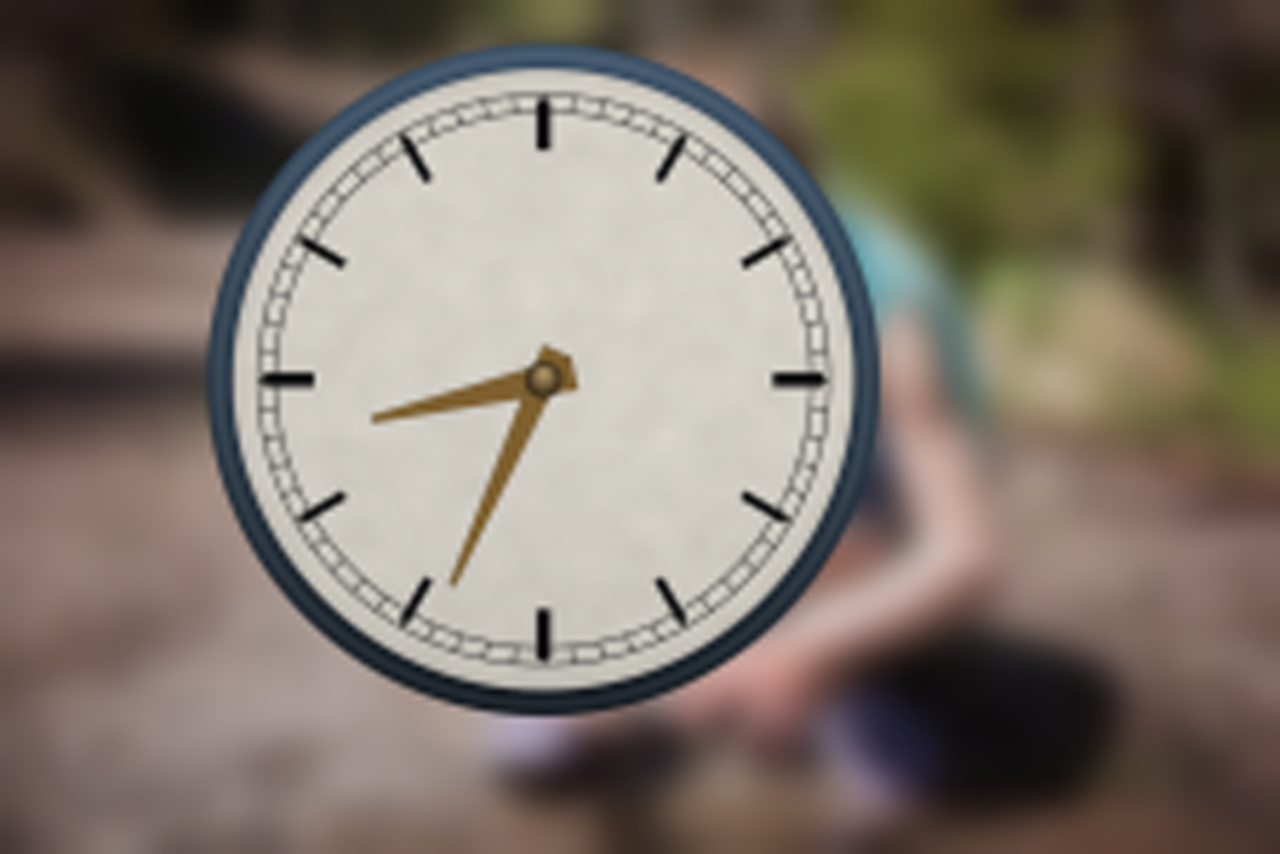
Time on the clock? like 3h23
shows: 8h34
